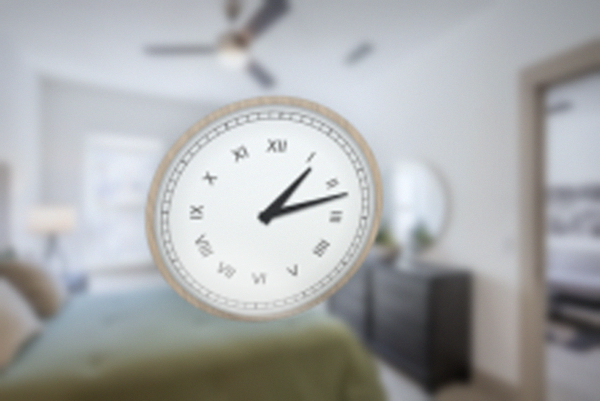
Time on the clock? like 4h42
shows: 1h12
